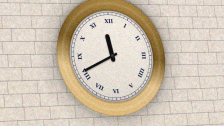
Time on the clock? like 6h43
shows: 11h41
